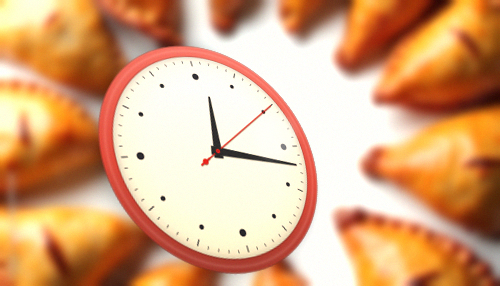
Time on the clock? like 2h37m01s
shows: 12h17m10s
